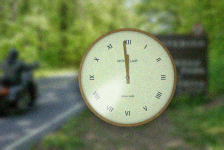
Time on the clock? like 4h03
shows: 11h59
